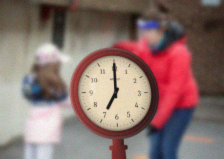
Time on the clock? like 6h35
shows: 7h00
